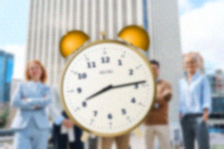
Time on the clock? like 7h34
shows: 8h14
